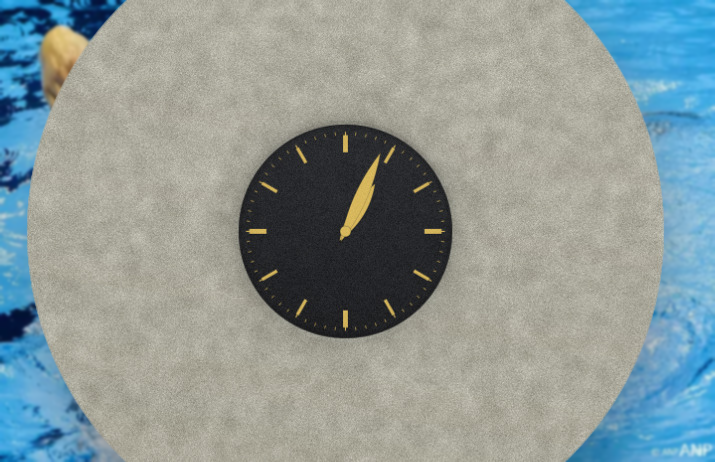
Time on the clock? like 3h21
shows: 1h04
